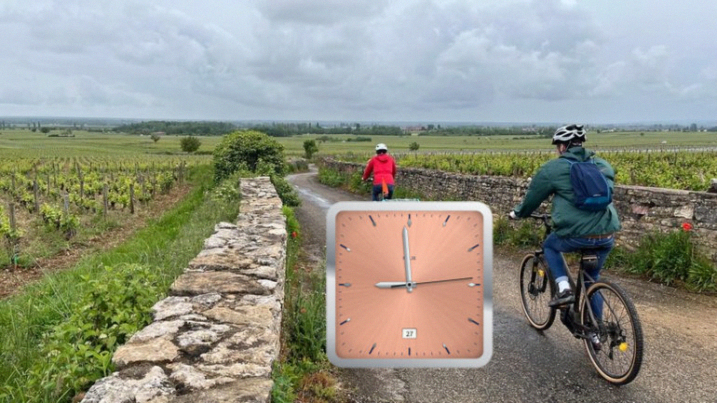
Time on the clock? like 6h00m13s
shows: 8h59m14s
